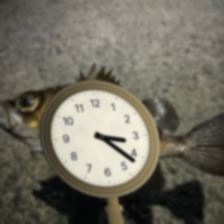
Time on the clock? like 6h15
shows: 3h22
